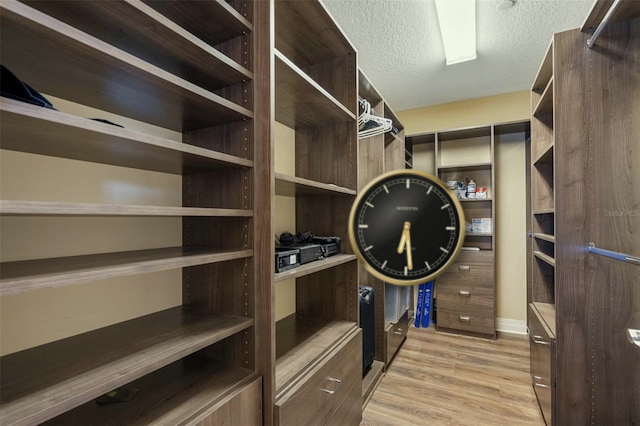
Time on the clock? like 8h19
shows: 6h29
